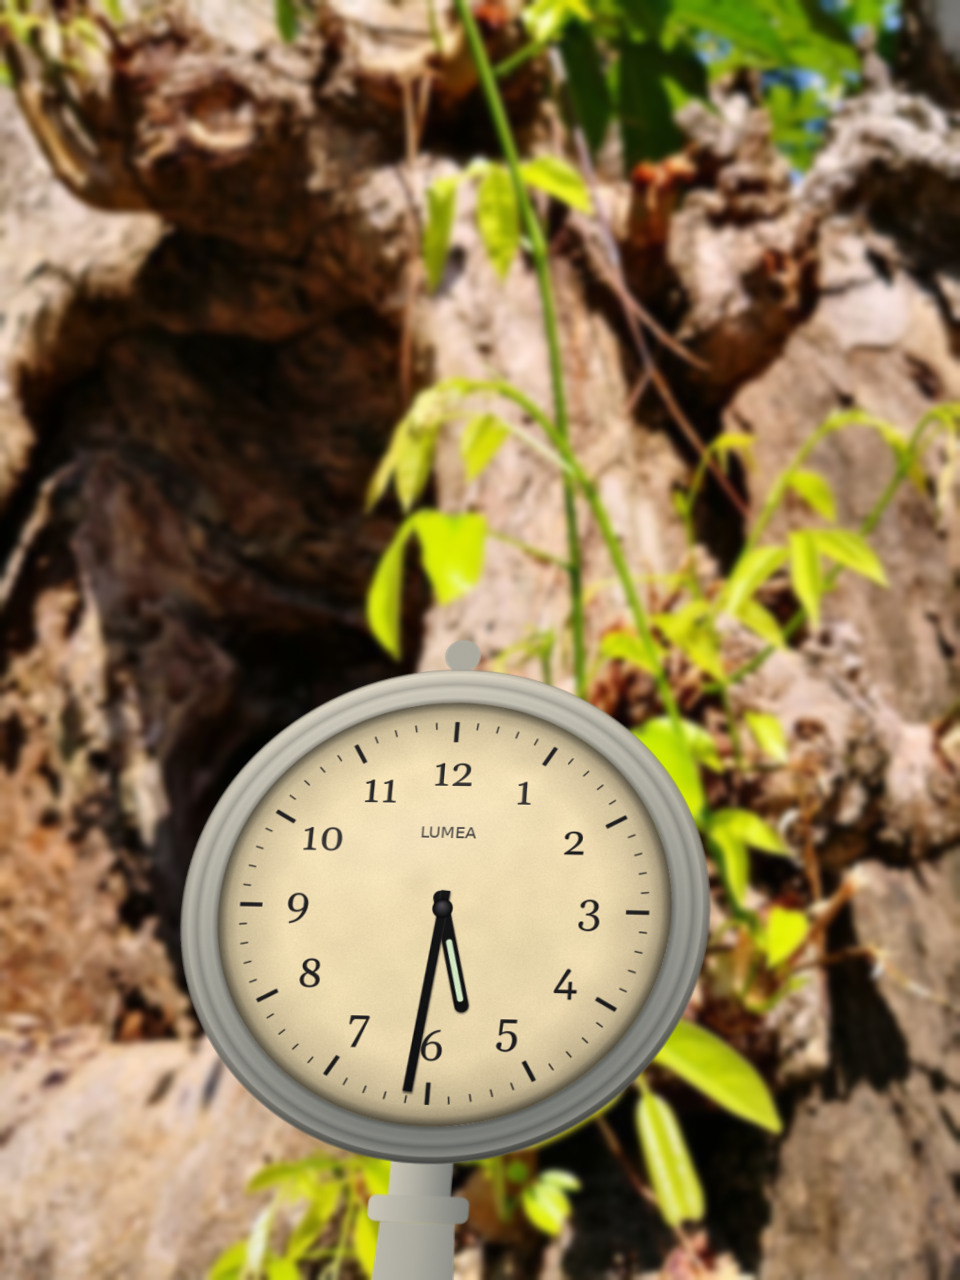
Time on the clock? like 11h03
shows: 5h31
